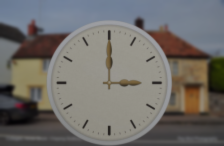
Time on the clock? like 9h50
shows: 3h00
